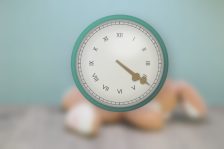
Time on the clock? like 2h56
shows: 4h21
